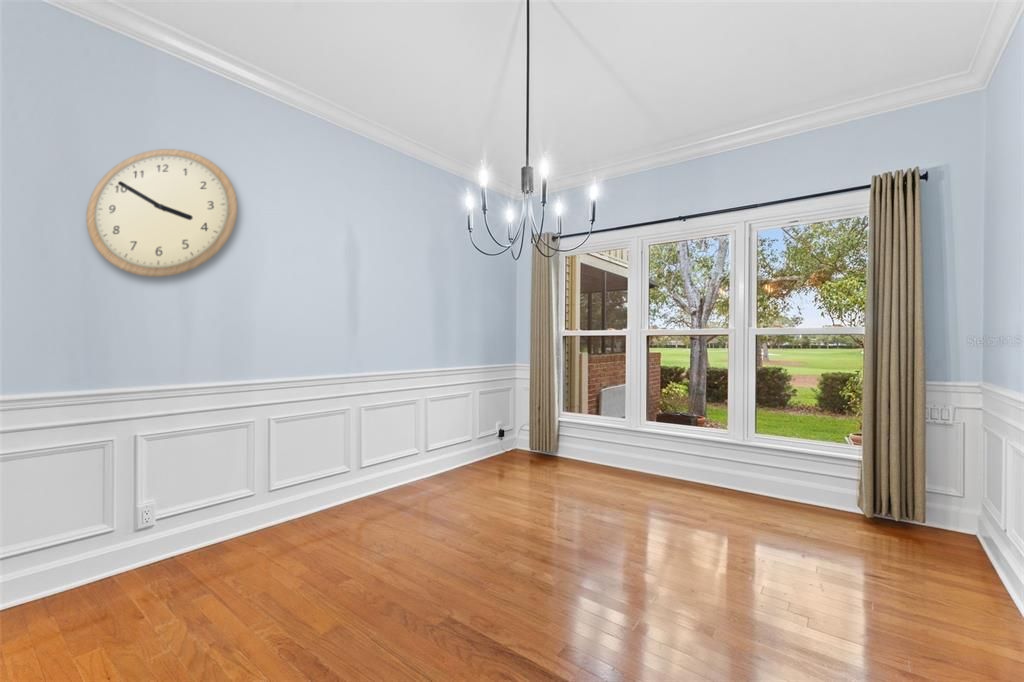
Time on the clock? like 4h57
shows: 3h51
